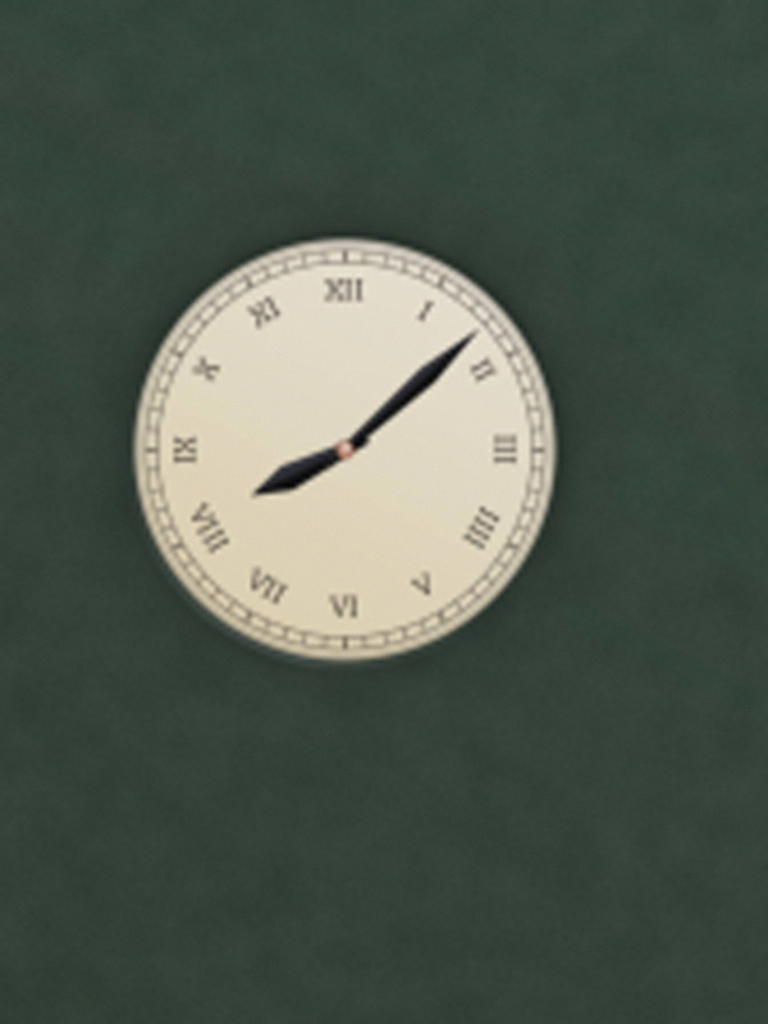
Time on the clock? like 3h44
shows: 8h08
